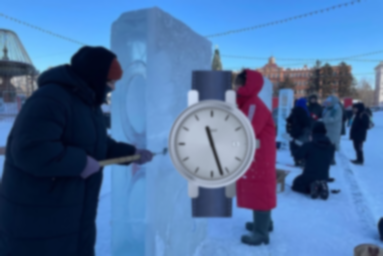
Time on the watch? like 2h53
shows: 11h27
